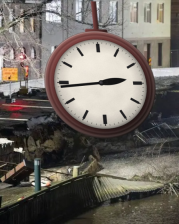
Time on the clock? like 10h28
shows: 2h44
